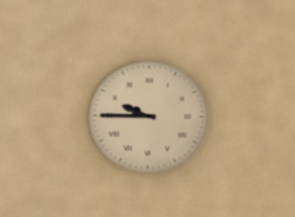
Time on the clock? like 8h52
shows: 9h45
